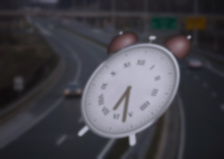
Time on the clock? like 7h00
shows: 6h27
